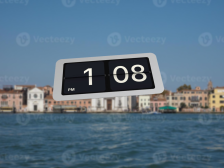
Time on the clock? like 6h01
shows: 1h08
